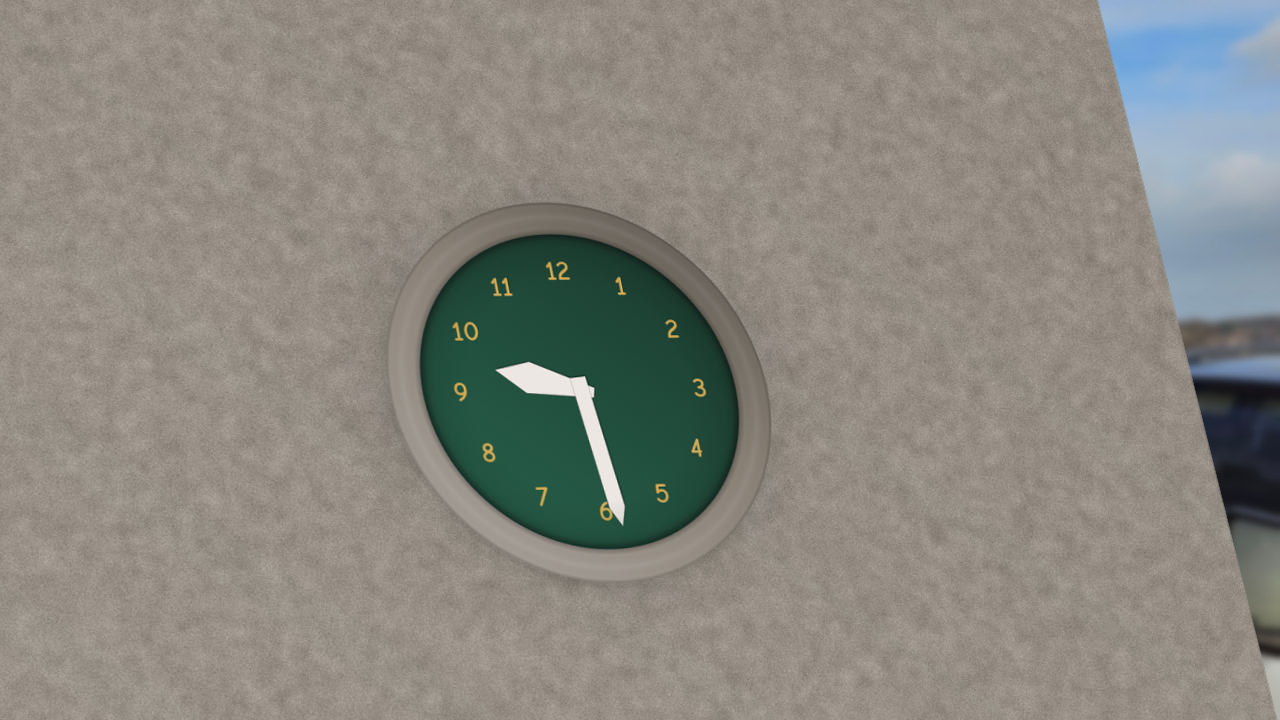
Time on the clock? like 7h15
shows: 9h29
